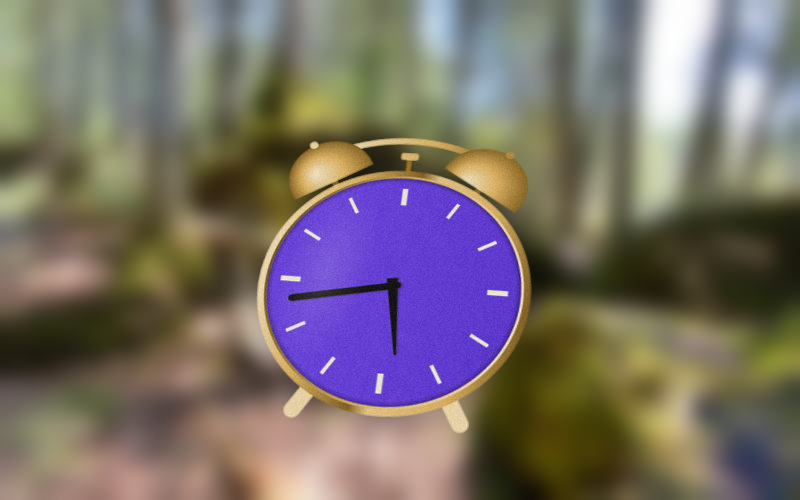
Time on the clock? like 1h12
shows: 5h43
